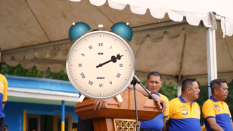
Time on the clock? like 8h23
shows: 2h11
